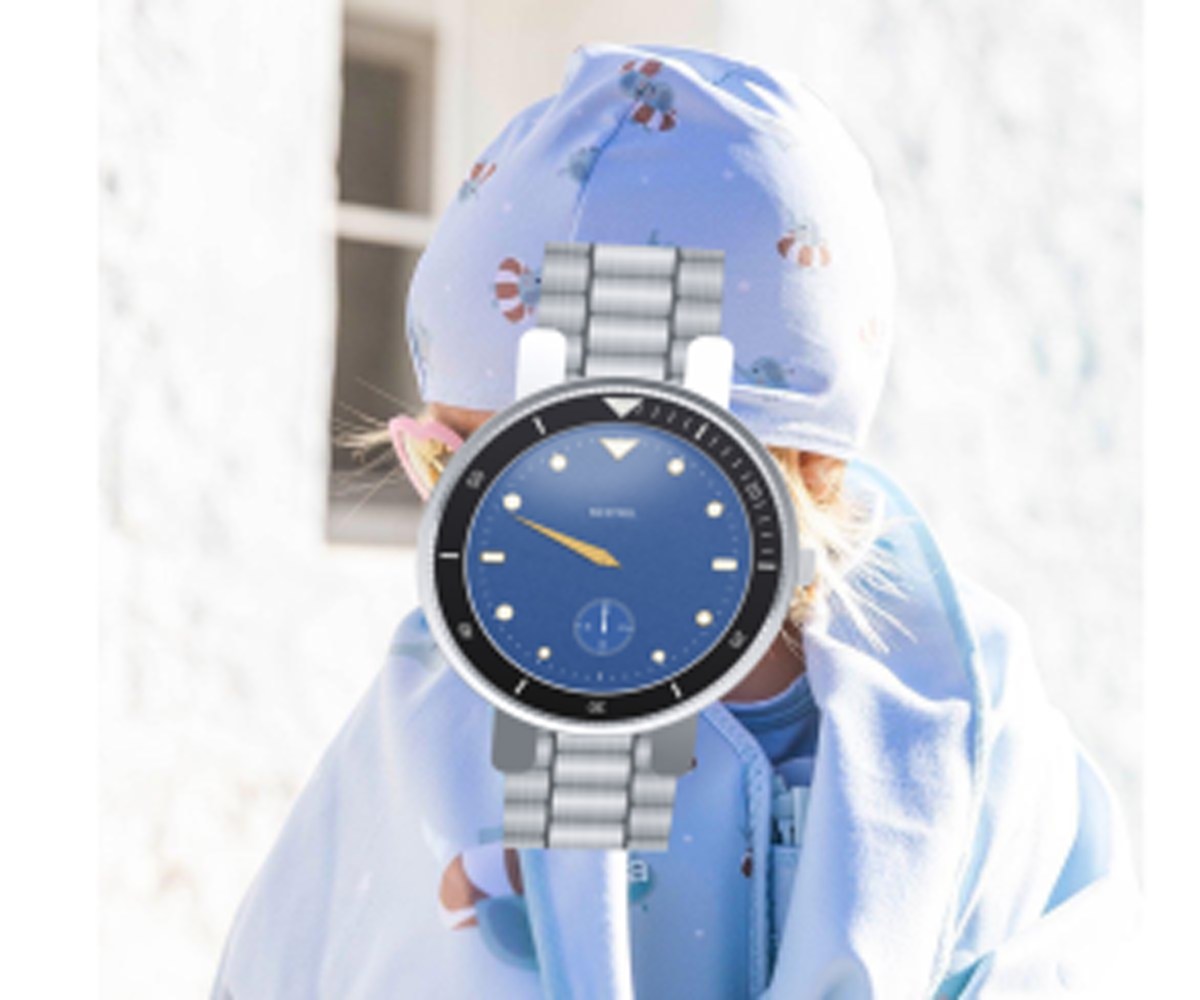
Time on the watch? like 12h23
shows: 9h49
